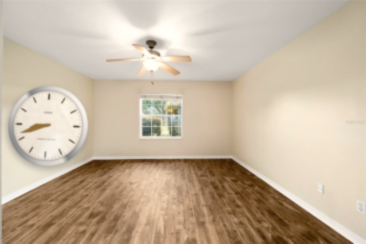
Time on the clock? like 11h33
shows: 8h42
